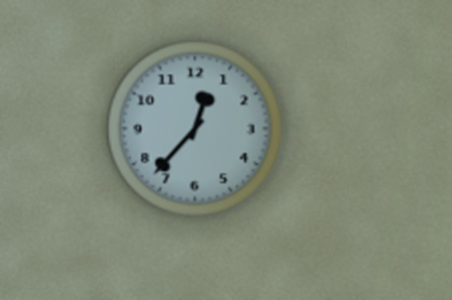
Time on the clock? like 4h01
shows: 12h37
